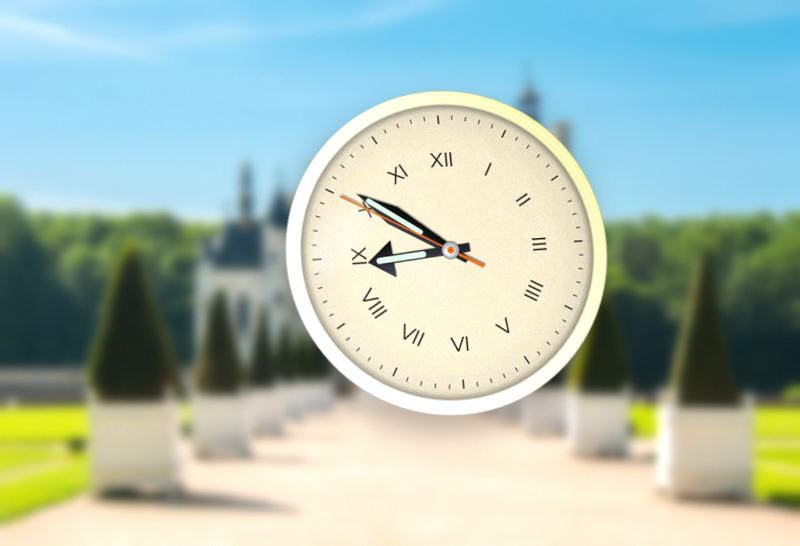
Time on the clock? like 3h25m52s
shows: 8h50m50s
